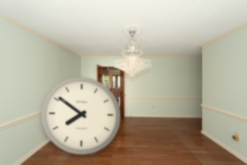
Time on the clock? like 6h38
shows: 7h51
